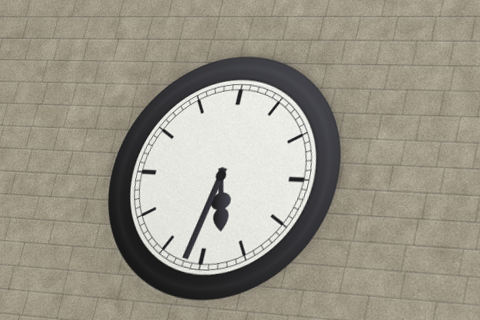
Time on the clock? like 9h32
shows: 5h32
